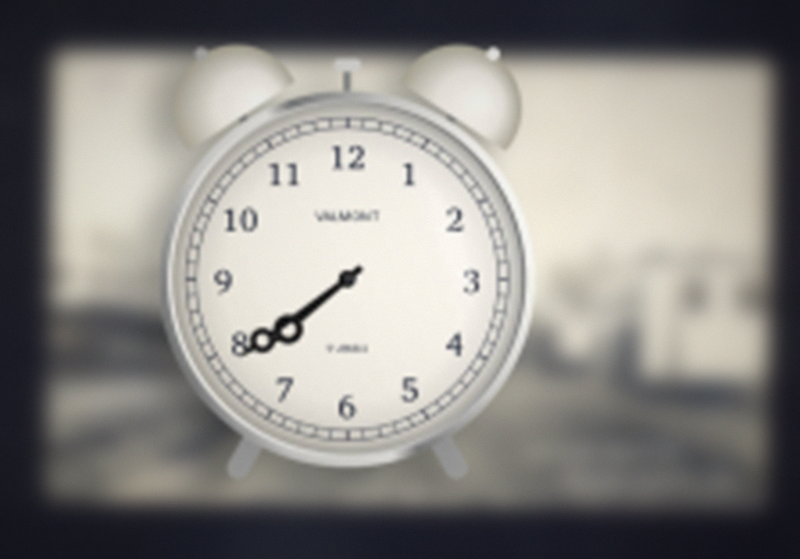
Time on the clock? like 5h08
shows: 7h39
